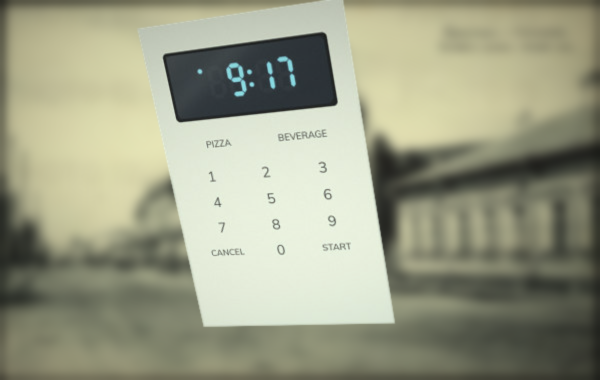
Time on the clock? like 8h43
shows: 9h17
